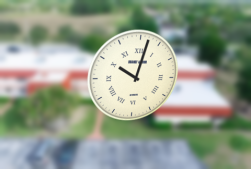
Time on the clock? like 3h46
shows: 10h02
